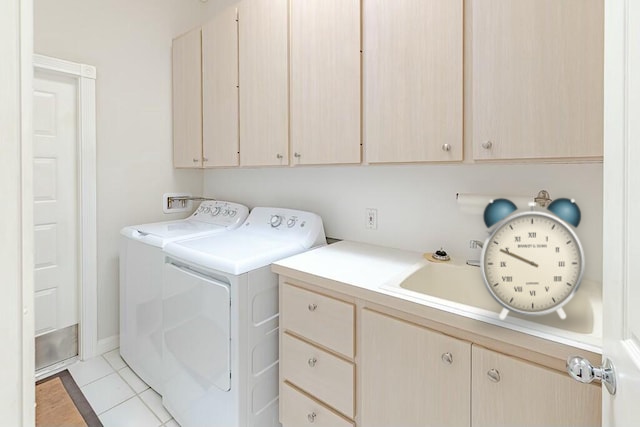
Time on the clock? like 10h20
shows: 9h49
